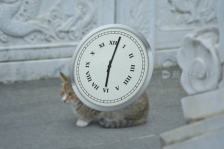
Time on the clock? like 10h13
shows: 6h02
